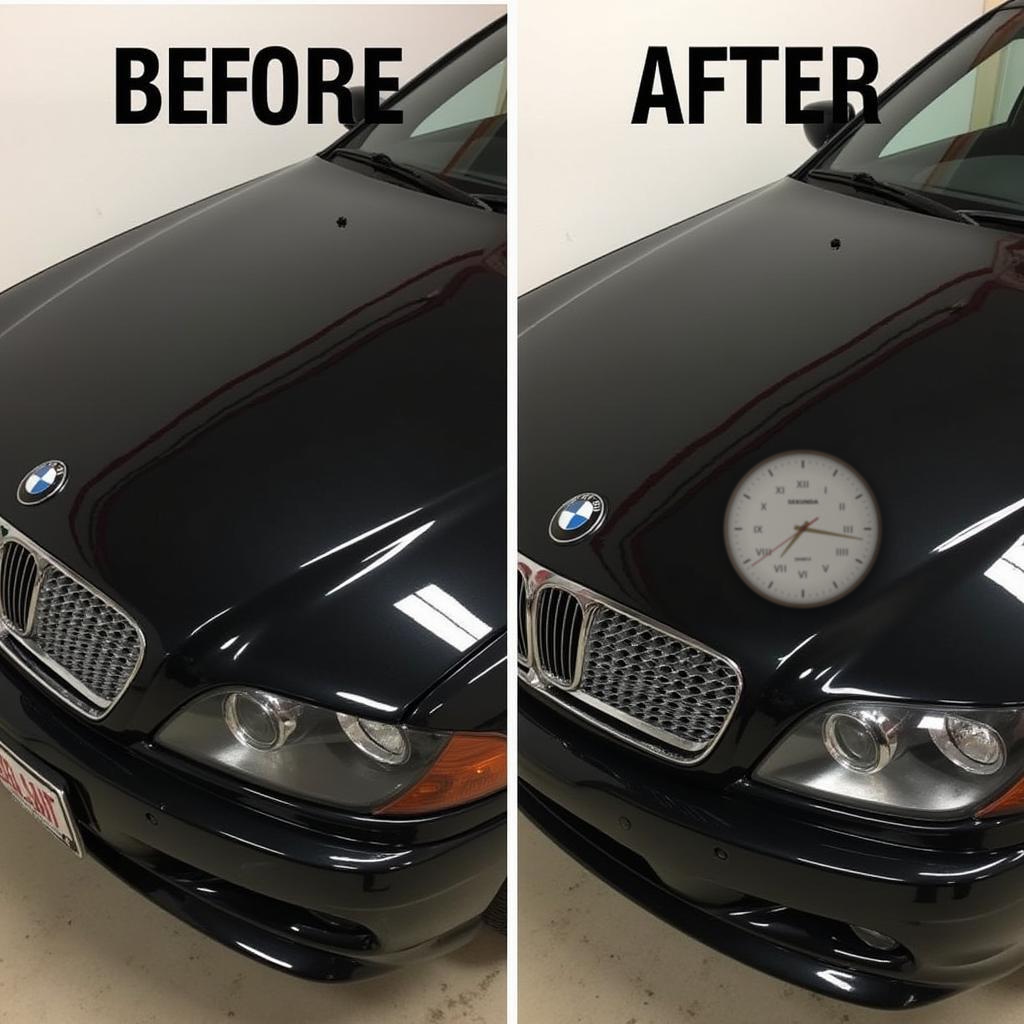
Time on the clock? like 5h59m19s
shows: 7h16m39s
